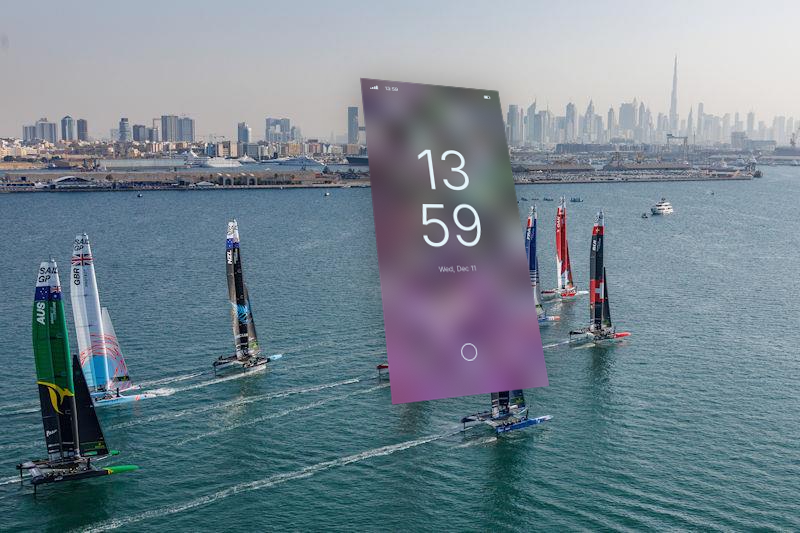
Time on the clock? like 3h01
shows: 13h59
